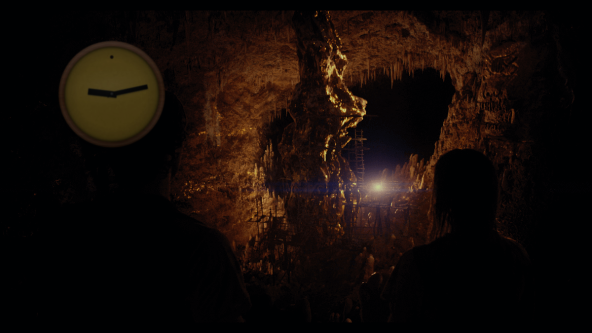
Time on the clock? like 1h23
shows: 9h13
